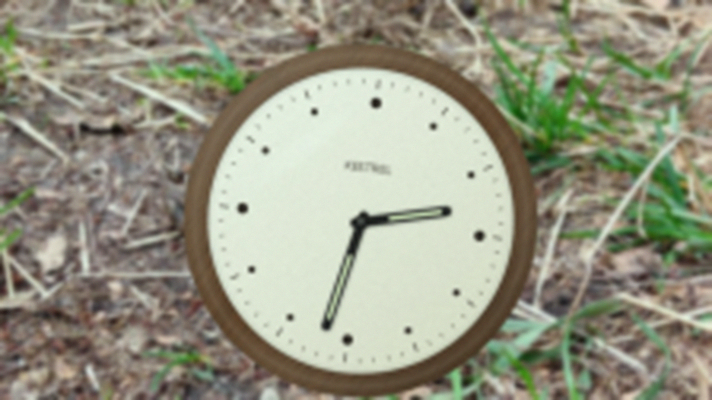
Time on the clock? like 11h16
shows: 2h32
